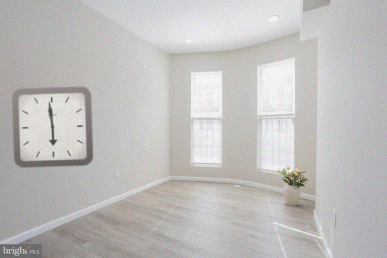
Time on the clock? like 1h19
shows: 5h59
